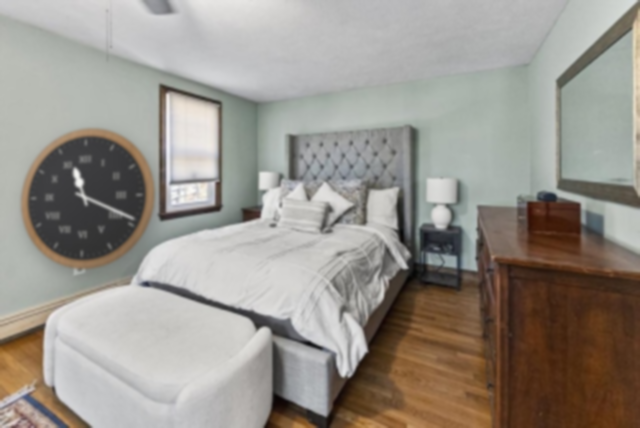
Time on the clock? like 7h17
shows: 11h19
